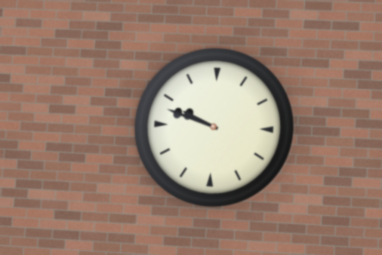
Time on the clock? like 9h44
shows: 9h48
